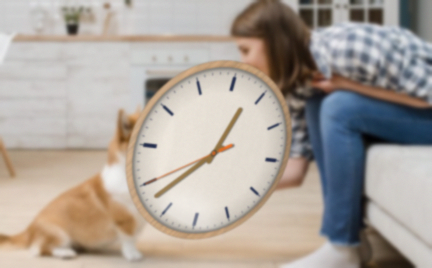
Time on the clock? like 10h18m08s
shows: 12h37m40s
